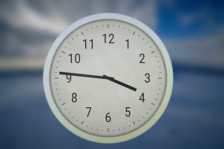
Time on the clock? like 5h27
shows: 3h46
